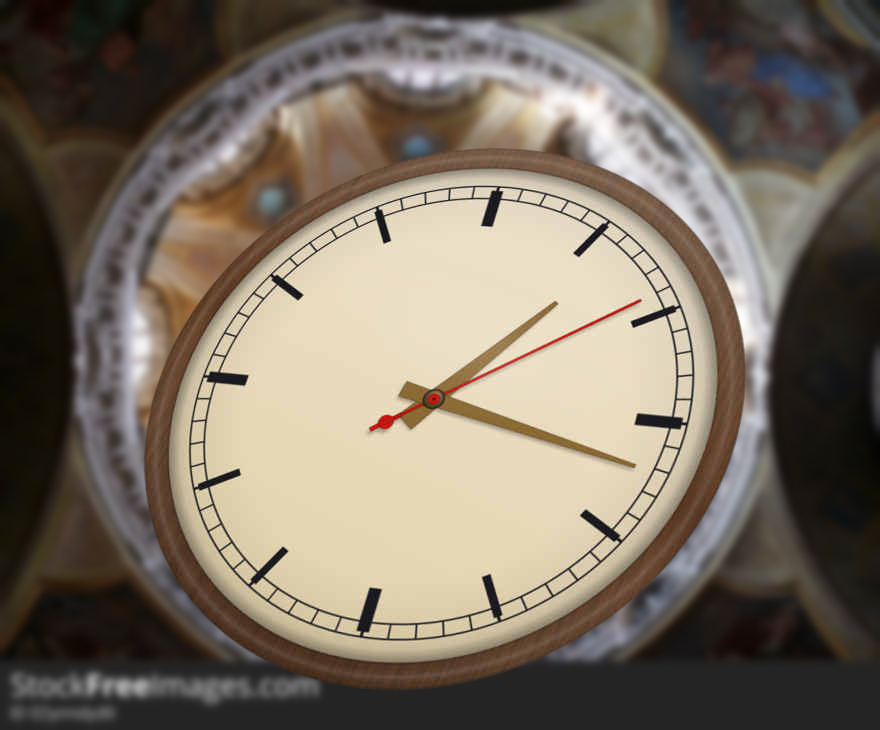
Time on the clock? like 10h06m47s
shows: 1h17m09s
